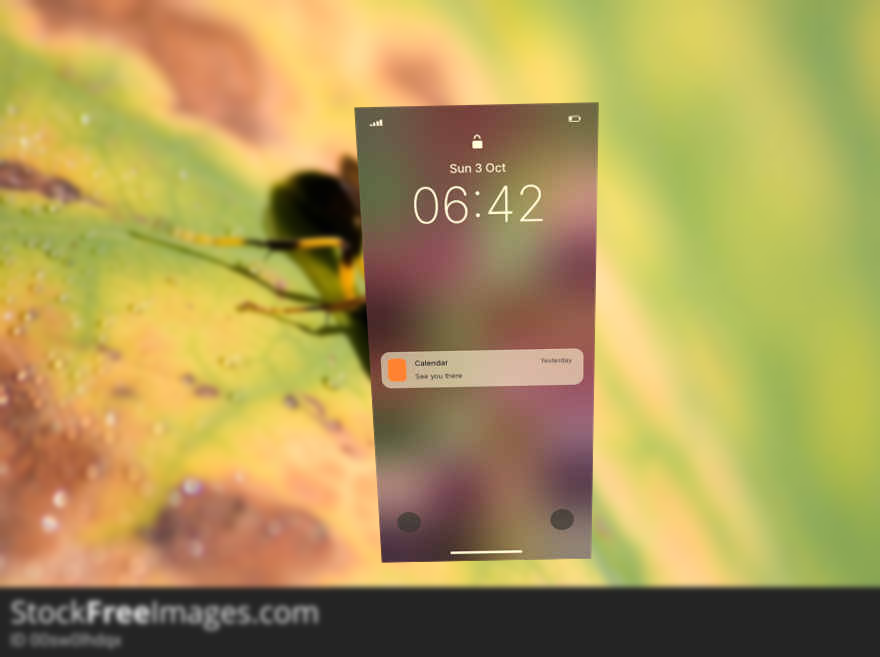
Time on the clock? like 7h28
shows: 6h42
